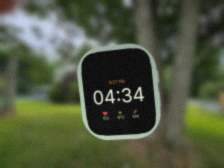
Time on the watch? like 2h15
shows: 4h34
